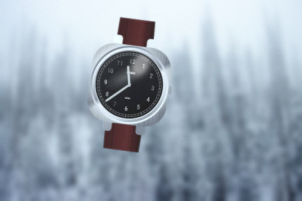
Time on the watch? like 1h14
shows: 11h38
